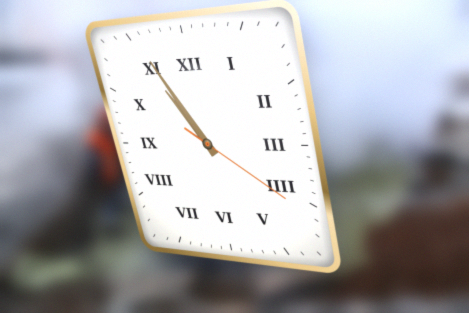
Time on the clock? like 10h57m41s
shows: 10h55m21s
